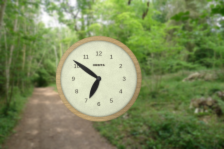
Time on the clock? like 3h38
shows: 6h51
